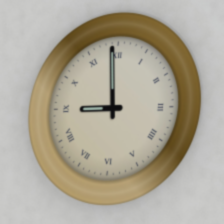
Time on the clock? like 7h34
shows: 8h59
